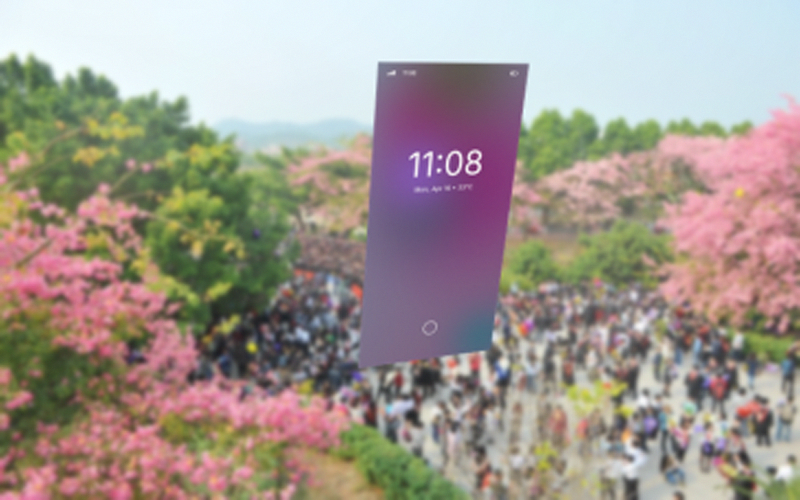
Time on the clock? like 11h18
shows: 11h08
